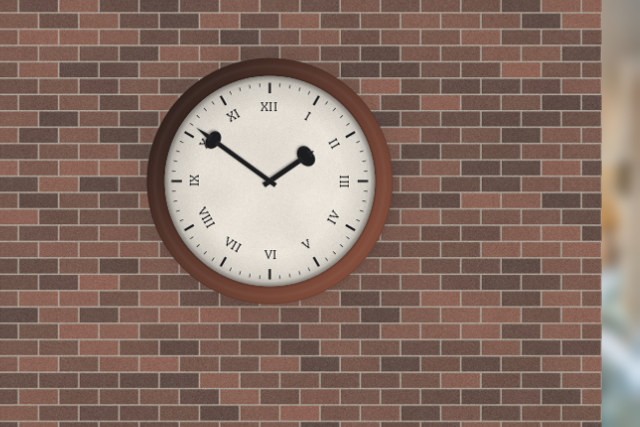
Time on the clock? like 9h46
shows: 1h51
